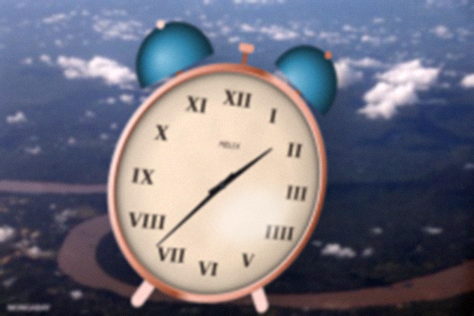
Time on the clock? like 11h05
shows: 1h37
